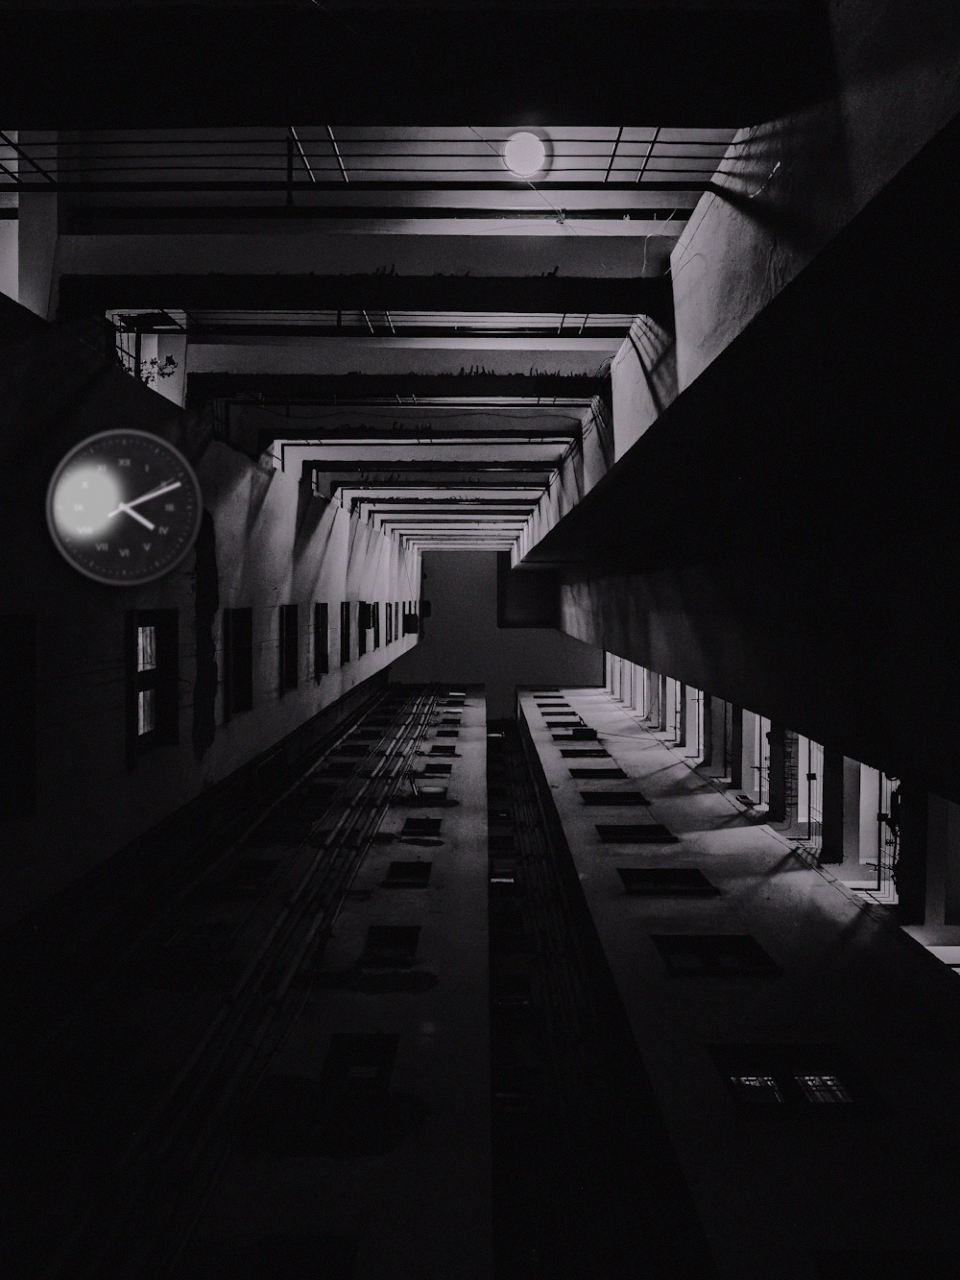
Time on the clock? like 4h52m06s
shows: 4h11m10s
